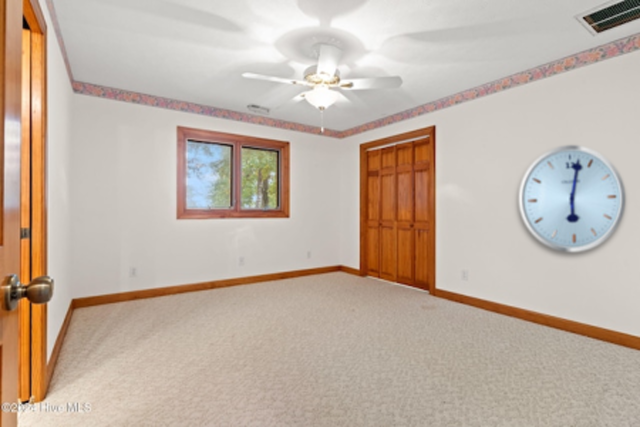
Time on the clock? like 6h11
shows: 6h02
